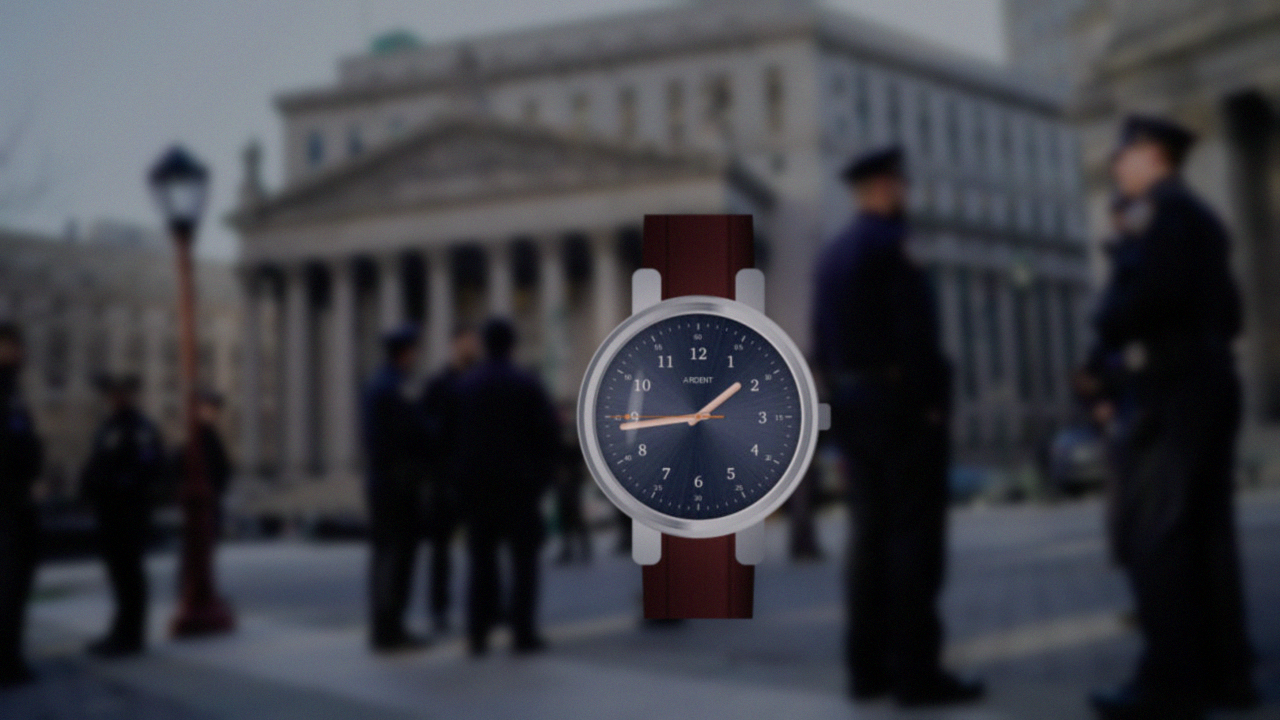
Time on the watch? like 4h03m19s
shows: 1h43m45s
